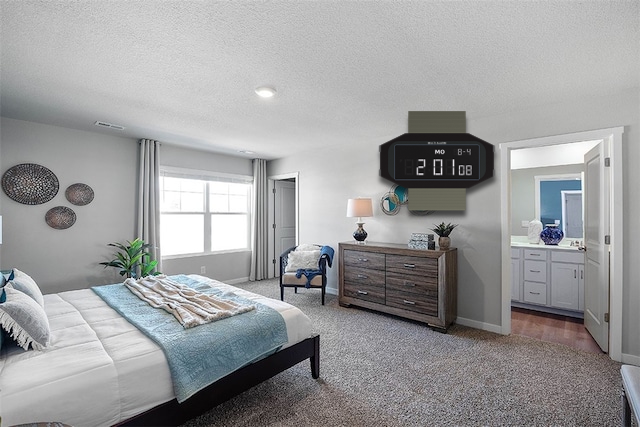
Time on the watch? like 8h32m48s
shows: 2h01m08s
